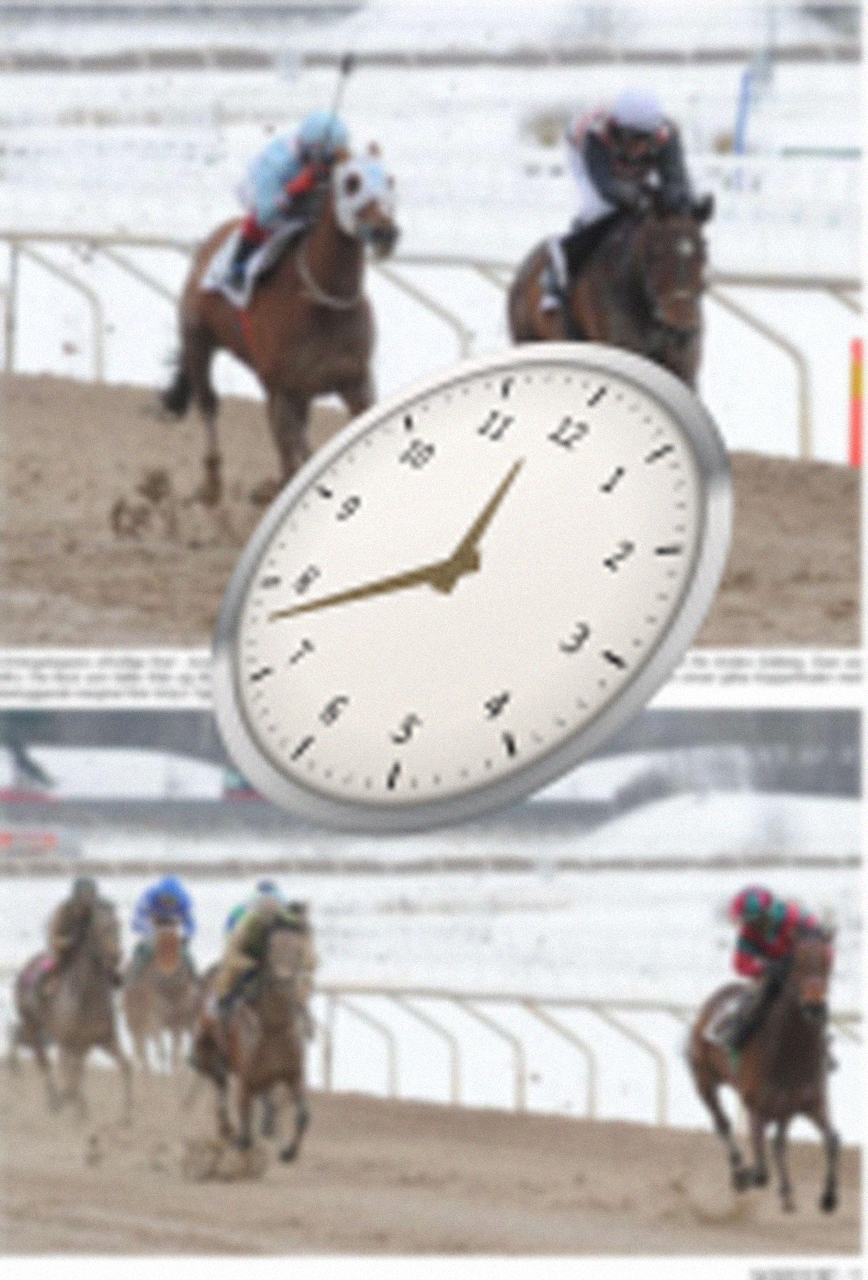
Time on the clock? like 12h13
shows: 11h38
